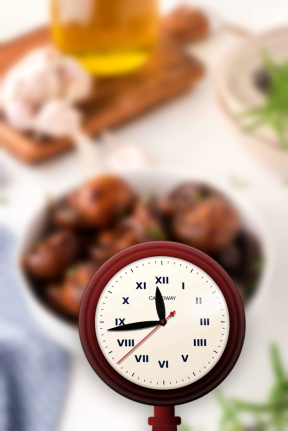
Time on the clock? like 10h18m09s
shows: 11h43m38s
